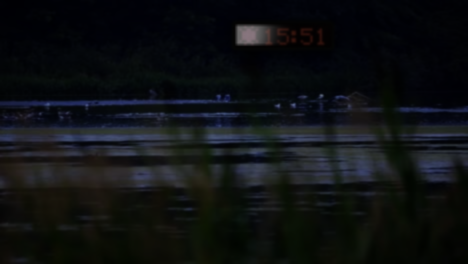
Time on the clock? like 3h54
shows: 15h51
